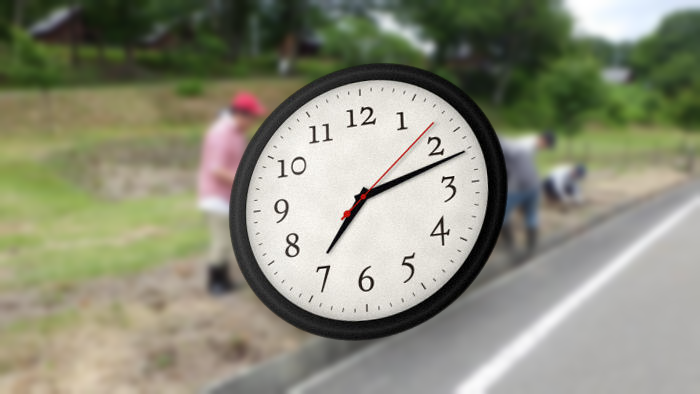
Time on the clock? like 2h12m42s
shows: 7h12m08s
